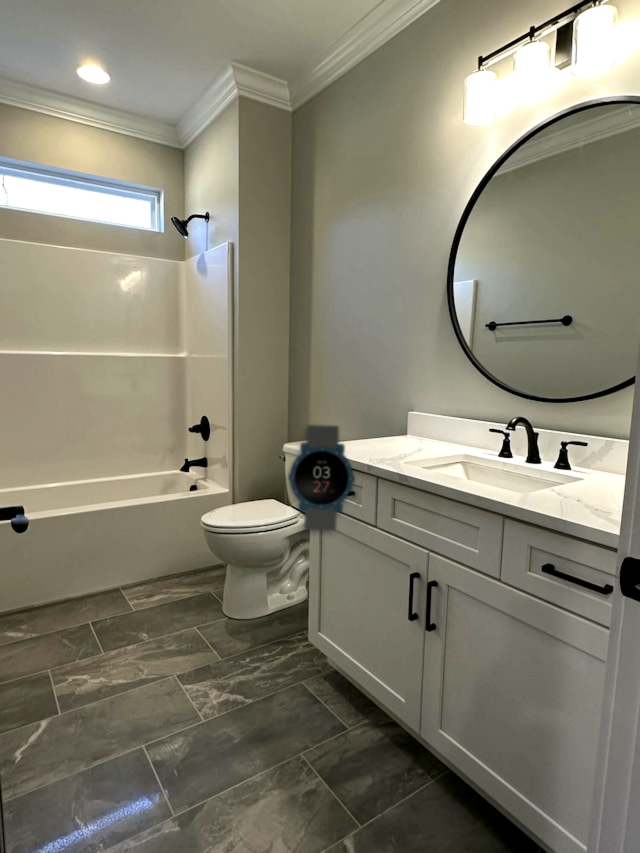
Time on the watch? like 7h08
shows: 3h27
